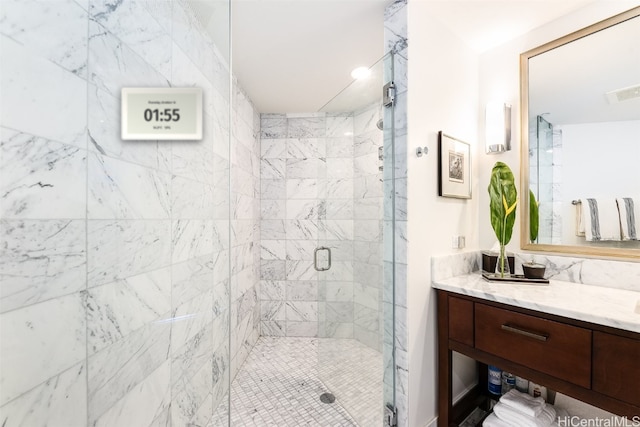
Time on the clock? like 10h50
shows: 1h55
